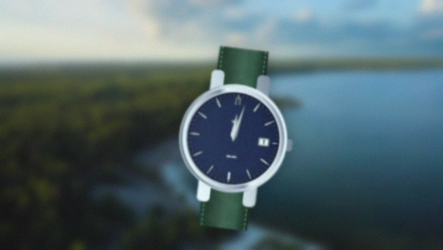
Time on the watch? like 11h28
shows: 12h02
